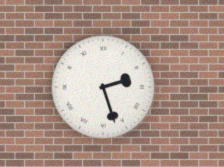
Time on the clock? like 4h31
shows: 2h27
